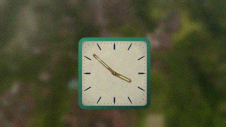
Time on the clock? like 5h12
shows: 3h52
